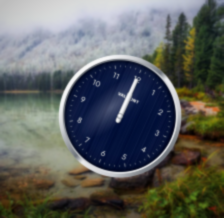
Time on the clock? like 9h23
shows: 12h00
